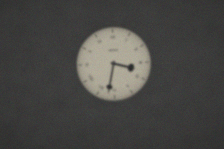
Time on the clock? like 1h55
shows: 3h32
